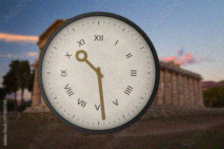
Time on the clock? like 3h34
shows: 10h29
